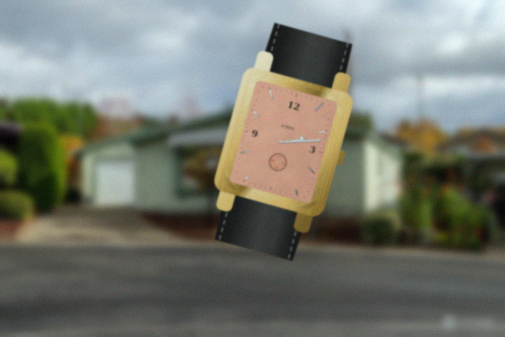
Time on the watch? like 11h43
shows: 2h12
